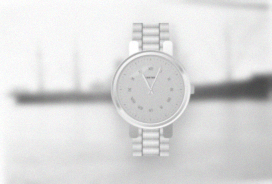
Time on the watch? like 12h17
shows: 11h04
